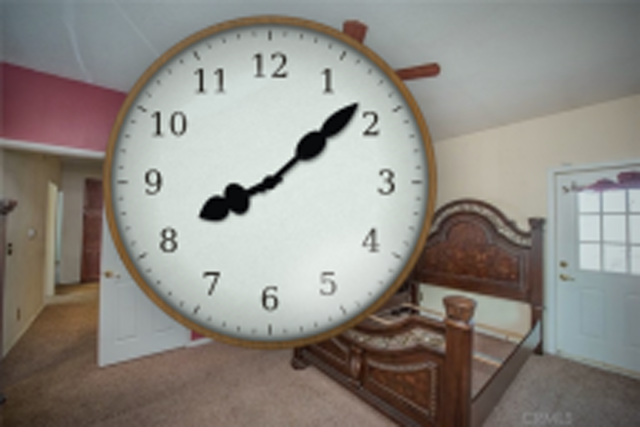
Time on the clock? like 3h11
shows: 8h08
